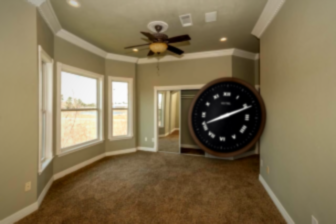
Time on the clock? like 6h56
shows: 8h11
